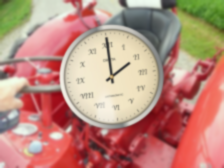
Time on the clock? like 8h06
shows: 2h00
